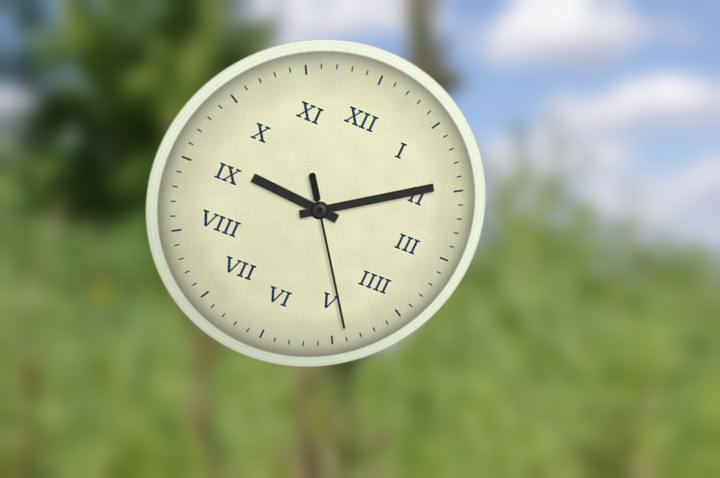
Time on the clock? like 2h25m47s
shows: 9h09m24s
